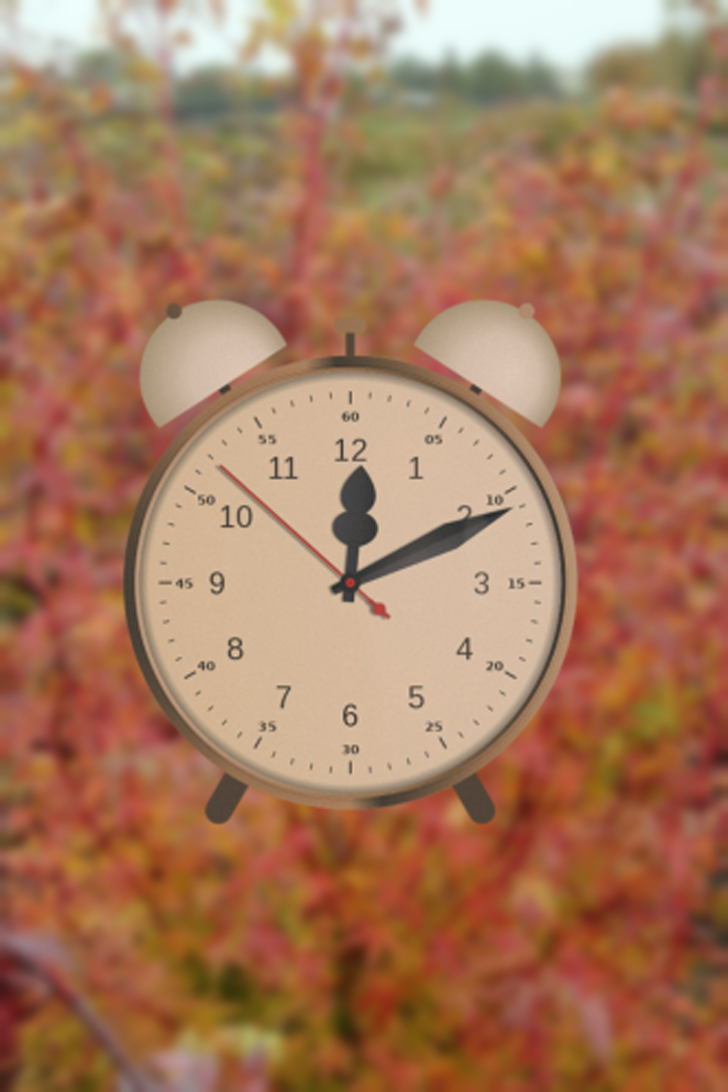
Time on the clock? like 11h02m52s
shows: 12h10m52s
